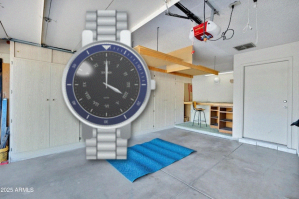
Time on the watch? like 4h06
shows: 4h00
